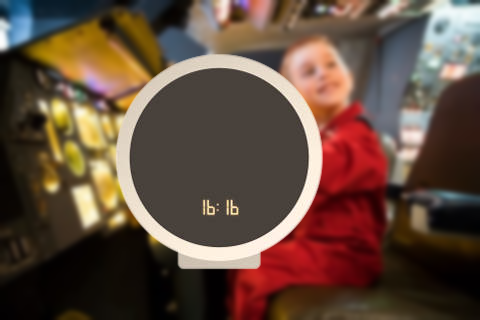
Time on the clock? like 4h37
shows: 16h16
